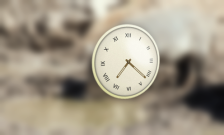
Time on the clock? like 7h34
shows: 7h22
